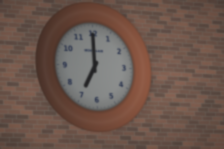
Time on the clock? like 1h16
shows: 7h00
